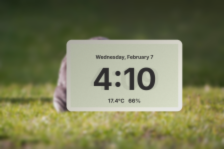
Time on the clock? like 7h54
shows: 4h10
